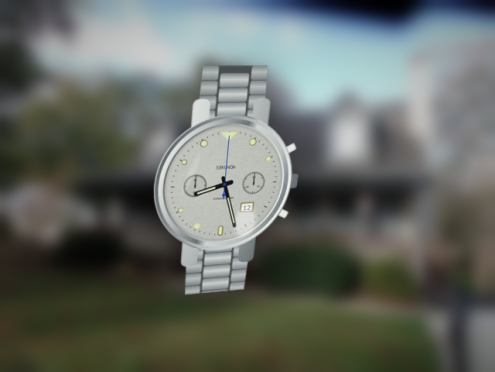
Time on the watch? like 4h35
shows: 8h27
